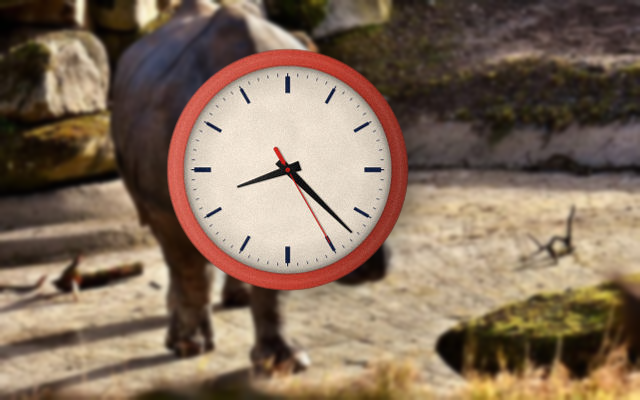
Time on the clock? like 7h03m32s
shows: 8h22m25s
